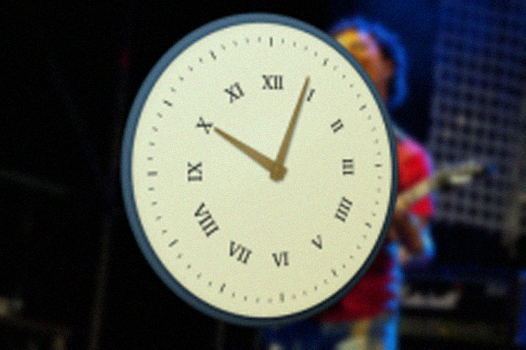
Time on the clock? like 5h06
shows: 10h04
